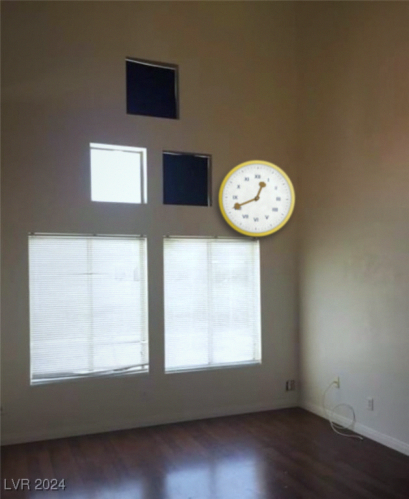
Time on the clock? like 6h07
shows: 12h41
